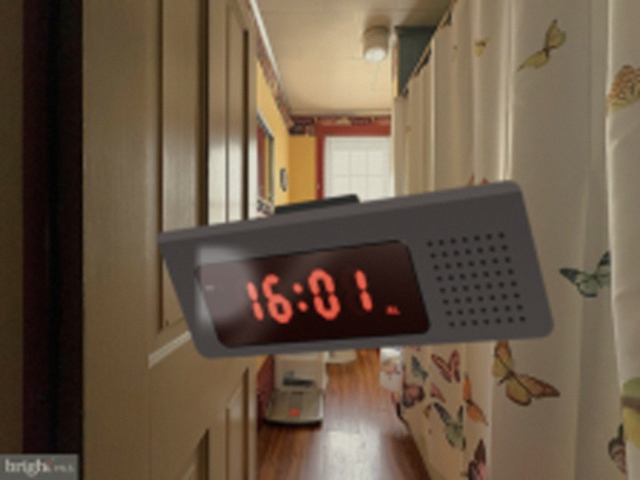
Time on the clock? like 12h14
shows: 16h01
